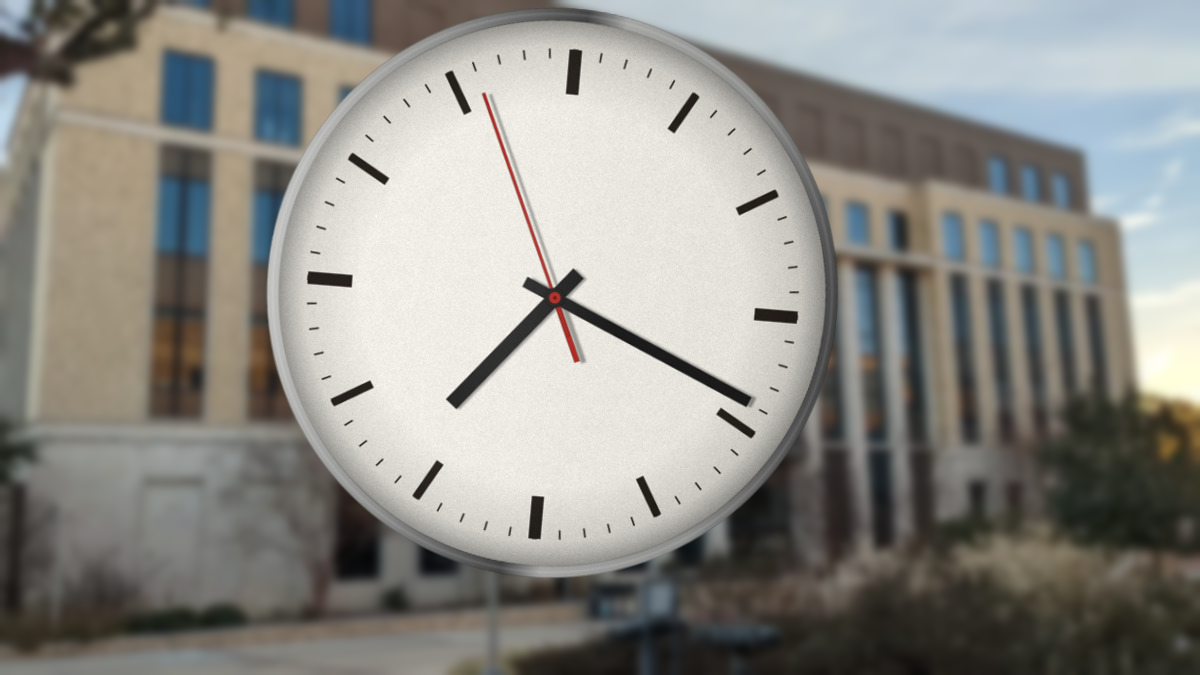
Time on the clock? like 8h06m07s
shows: 7h18m56s
